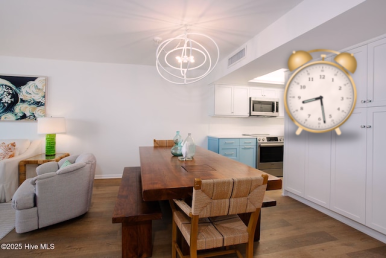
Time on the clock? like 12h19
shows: 8h28
